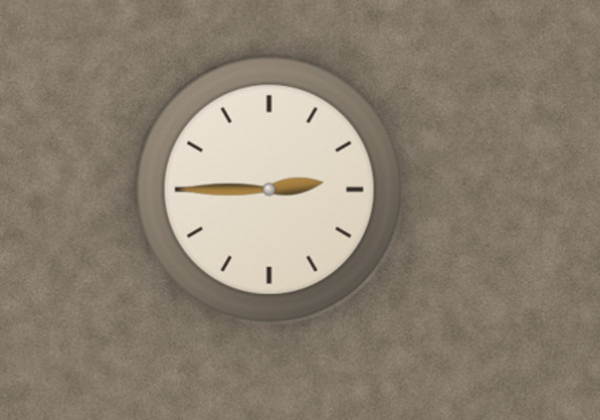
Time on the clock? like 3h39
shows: 2h45
